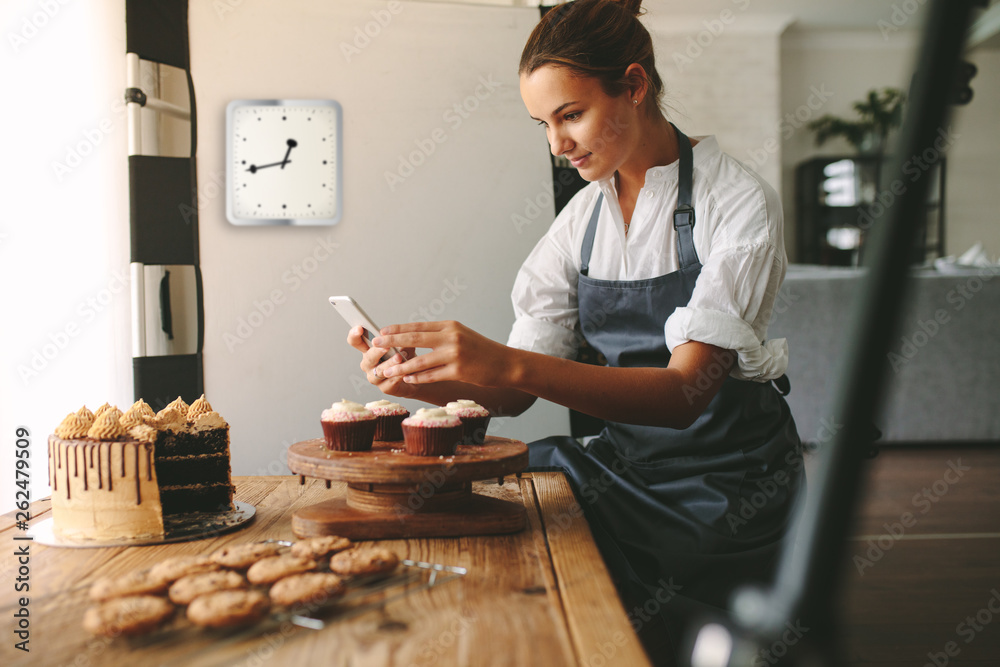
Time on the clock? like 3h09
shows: 12h43
